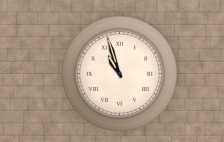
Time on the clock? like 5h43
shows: 10h57
